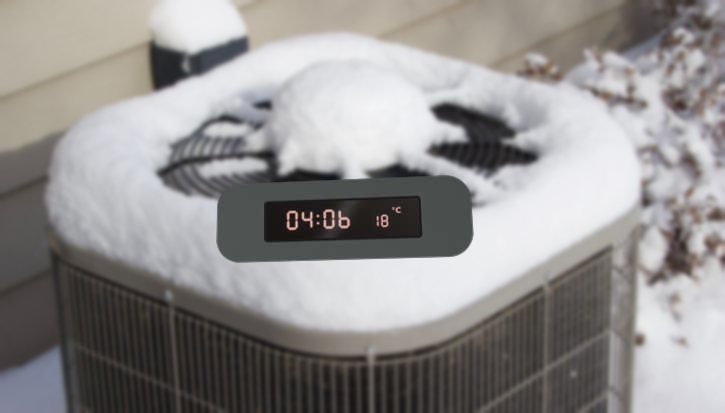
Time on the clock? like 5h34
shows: 4h06
